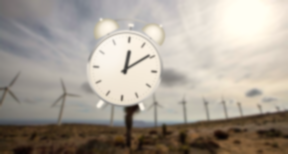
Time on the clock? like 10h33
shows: 12h09
